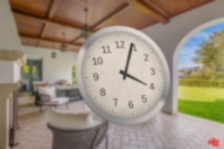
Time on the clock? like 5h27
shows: 4h04
